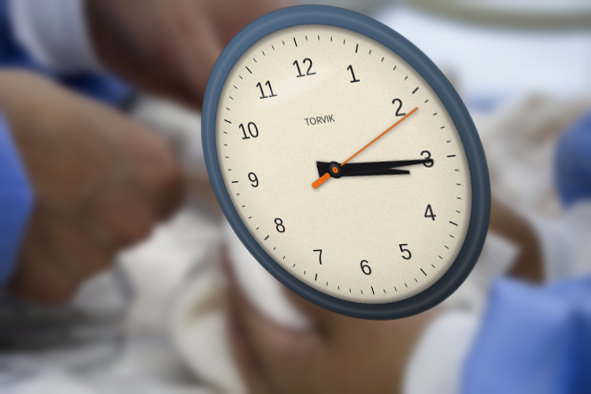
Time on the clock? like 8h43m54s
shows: 3h15m11s
